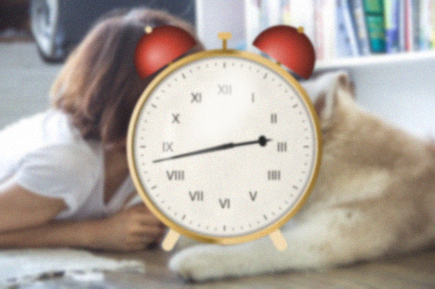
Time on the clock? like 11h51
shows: 2h43
